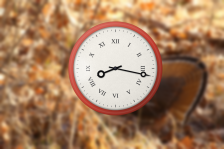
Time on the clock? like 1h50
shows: 8h17
